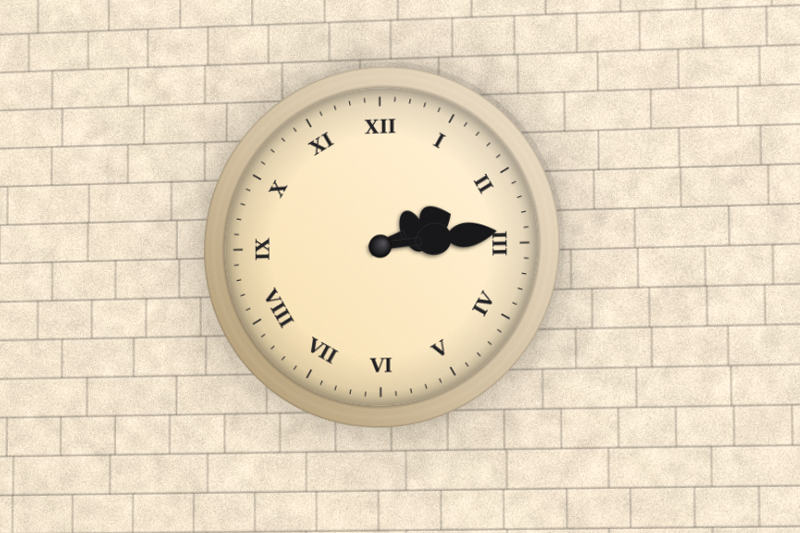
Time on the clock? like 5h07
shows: 2h14
